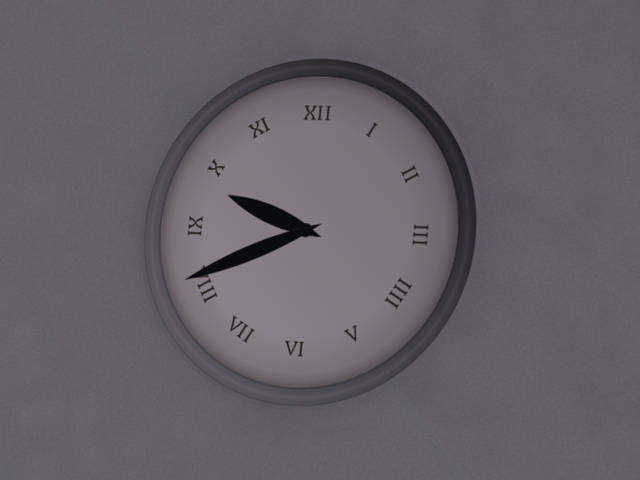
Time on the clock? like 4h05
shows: 9h41
